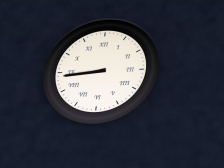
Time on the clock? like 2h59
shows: 8h44
